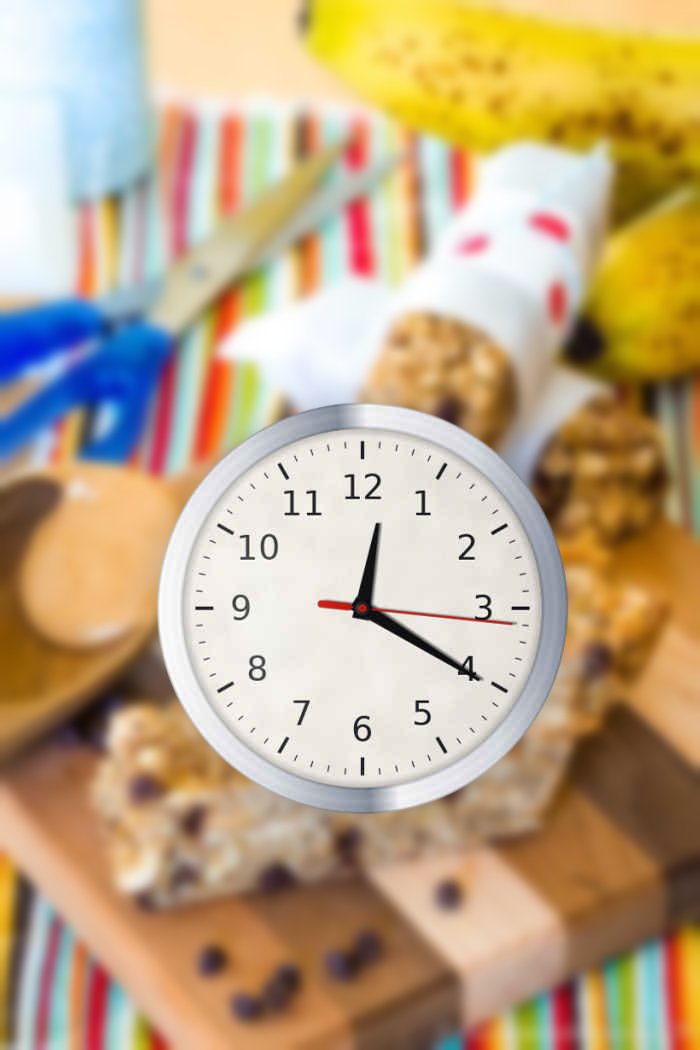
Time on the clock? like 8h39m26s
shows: 12h20m16s
